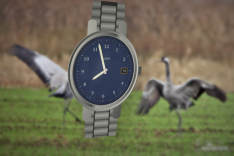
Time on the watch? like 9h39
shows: 7h57
